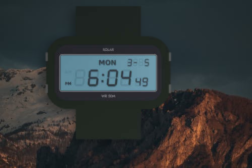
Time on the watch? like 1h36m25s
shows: 6h04m49s
